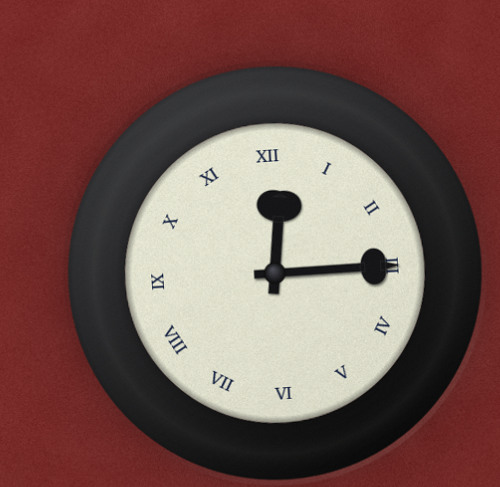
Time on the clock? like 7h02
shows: 12h15
